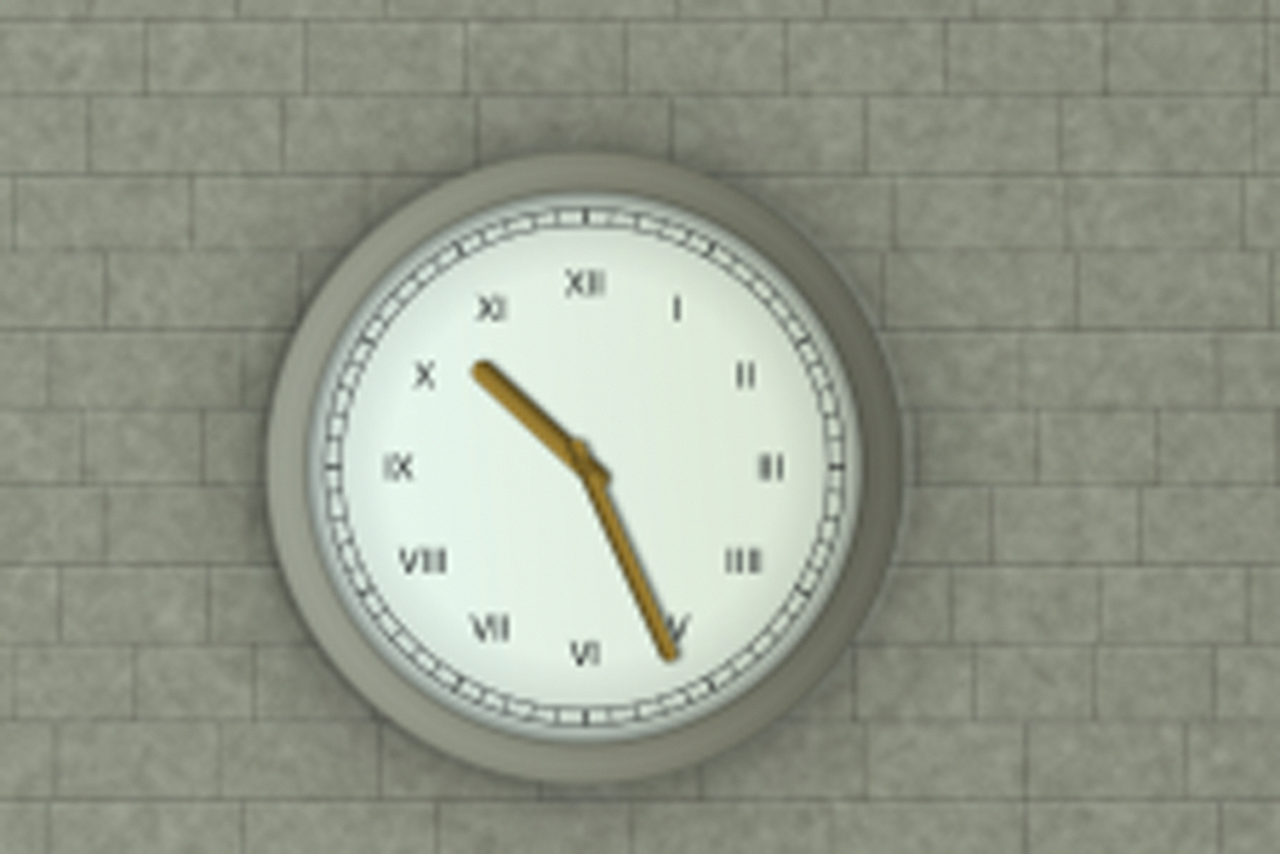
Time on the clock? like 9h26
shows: 10h26
